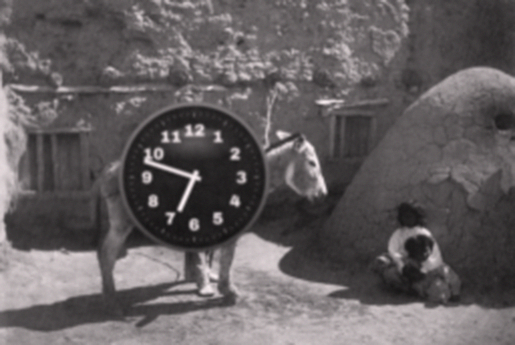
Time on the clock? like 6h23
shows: 6h48
